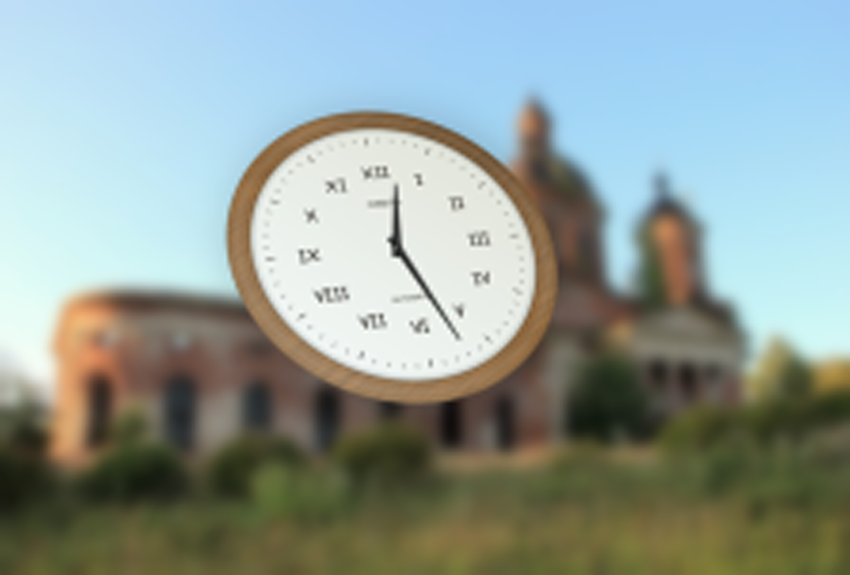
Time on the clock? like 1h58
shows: 12h27
